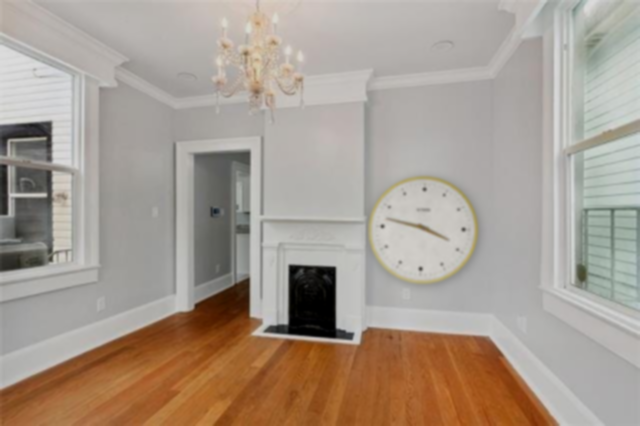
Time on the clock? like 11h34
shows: 3h47
